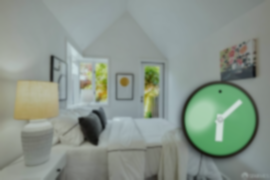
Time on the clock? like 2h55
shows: 6h08
